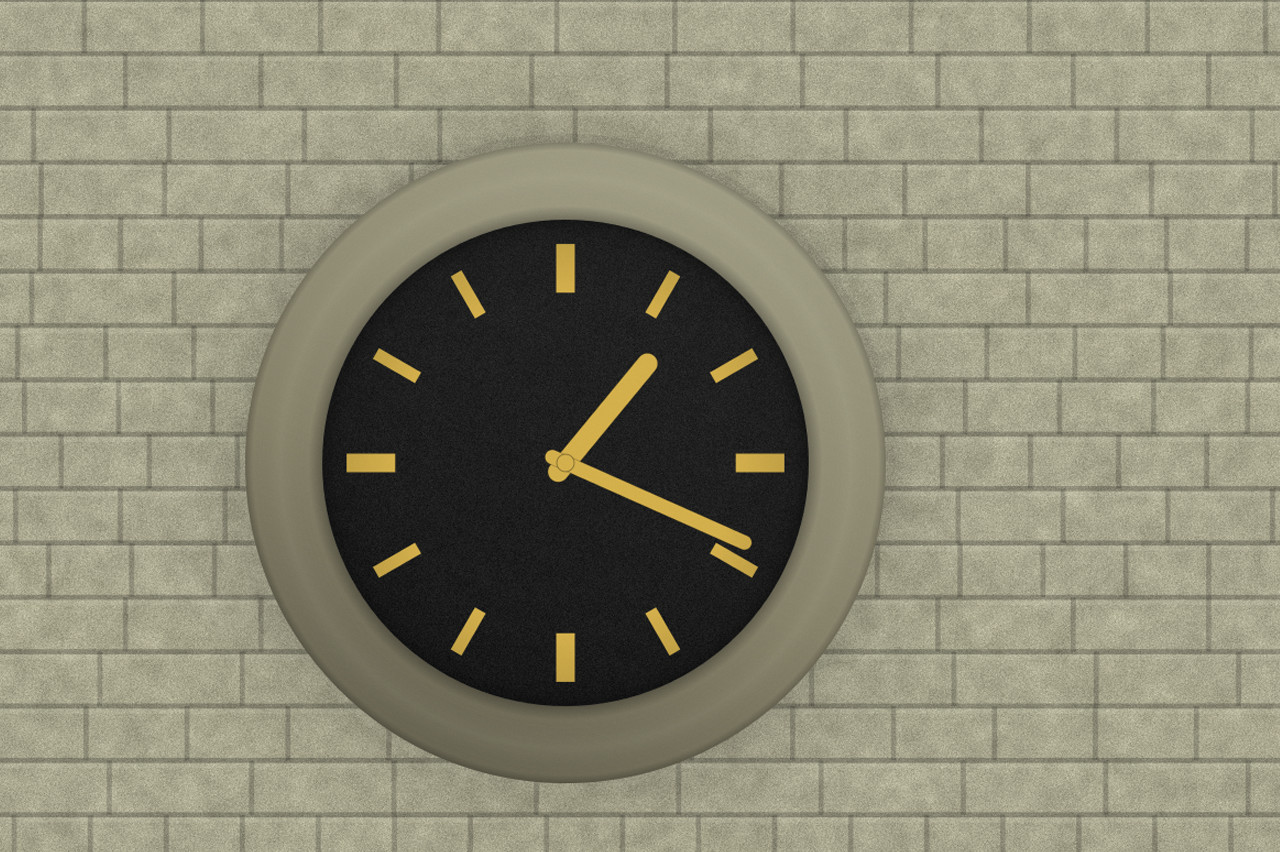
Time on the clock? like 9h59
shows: 1h19
